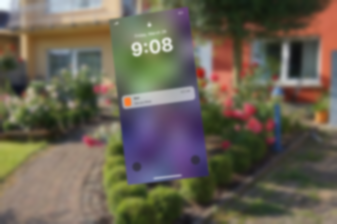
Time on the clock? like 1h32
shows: 9h08
